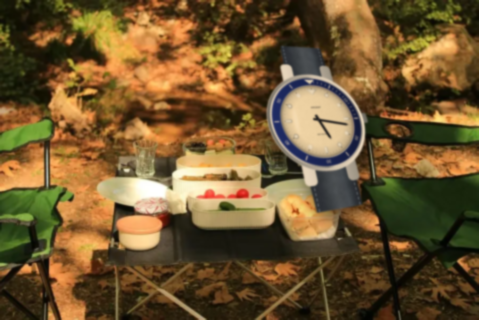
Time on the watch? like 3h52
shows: 5h17
